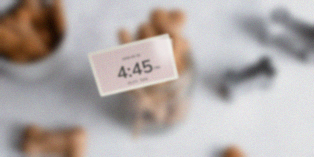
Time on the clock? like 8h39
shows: 4h45
